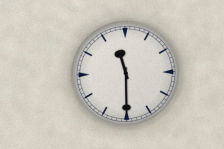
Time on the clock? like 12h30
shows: 11h30
